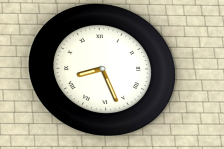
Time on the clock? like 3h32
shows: 8h27
